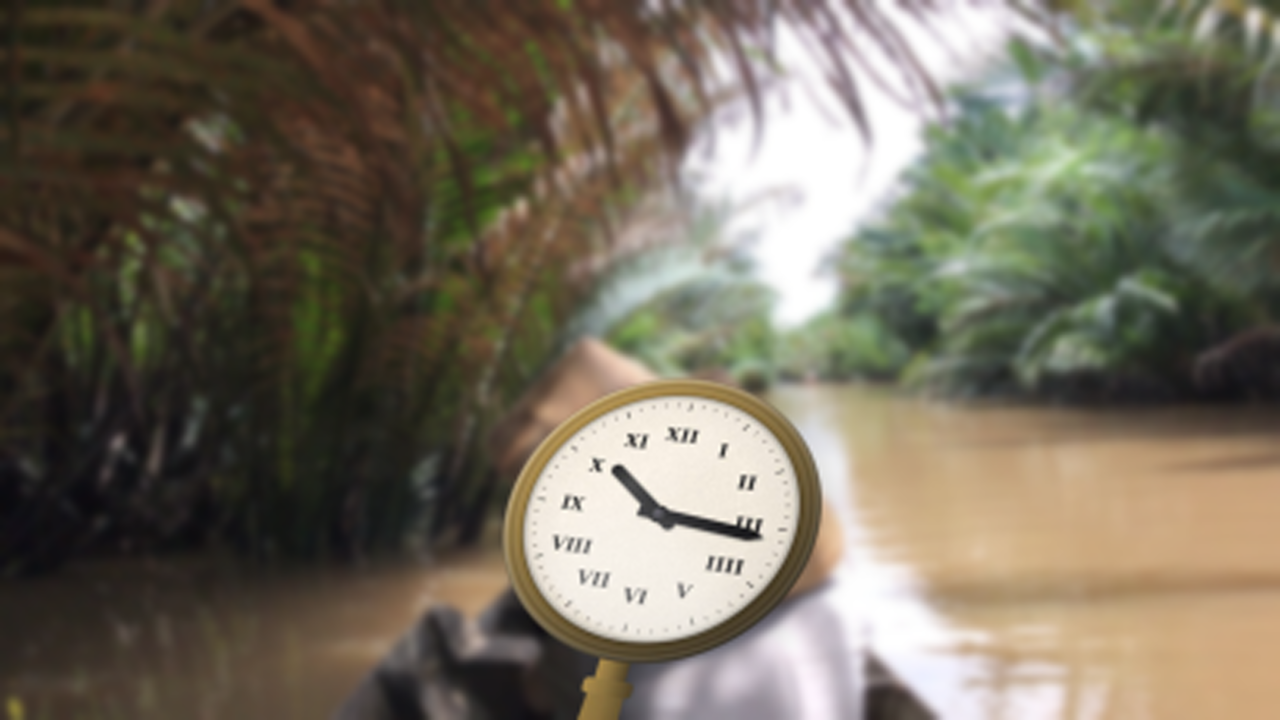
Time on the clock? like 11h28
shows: 10h16
